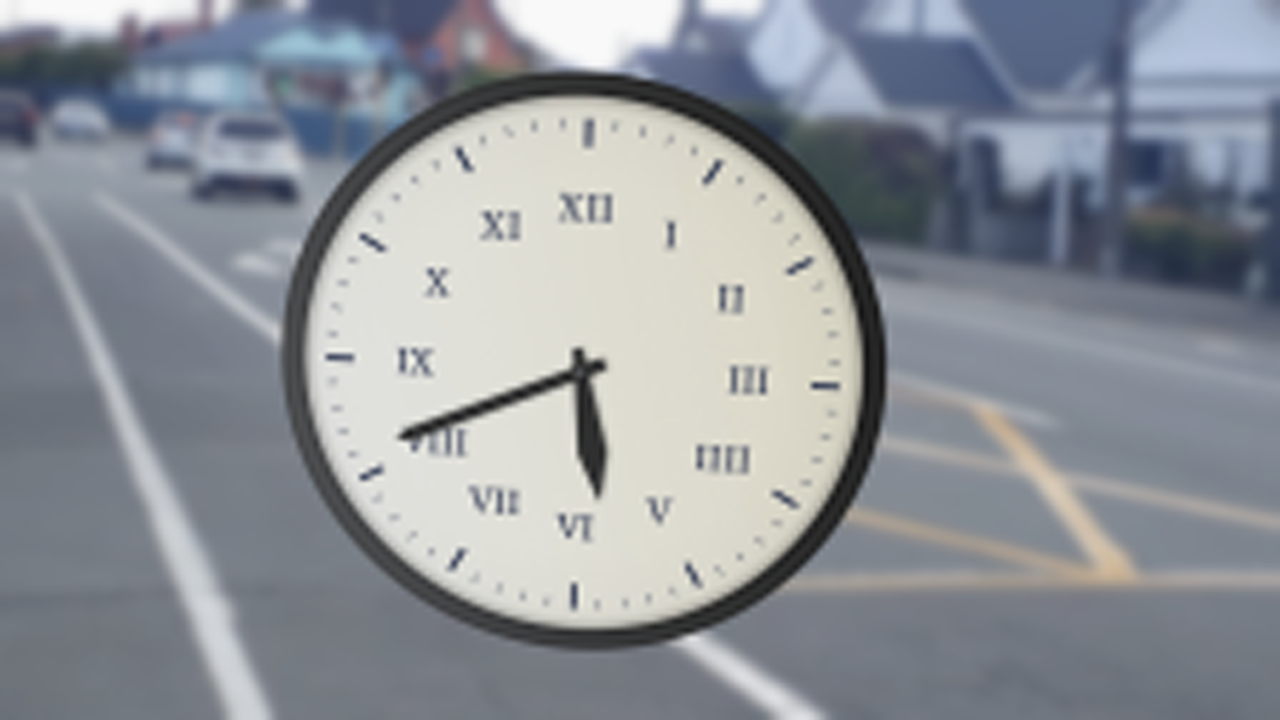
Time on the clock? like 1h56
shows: 5h41
